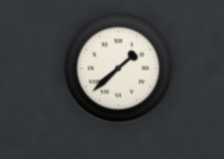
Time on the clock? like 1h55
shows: 1h38
